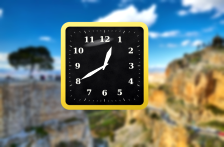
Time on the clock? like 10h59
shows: 12h40
